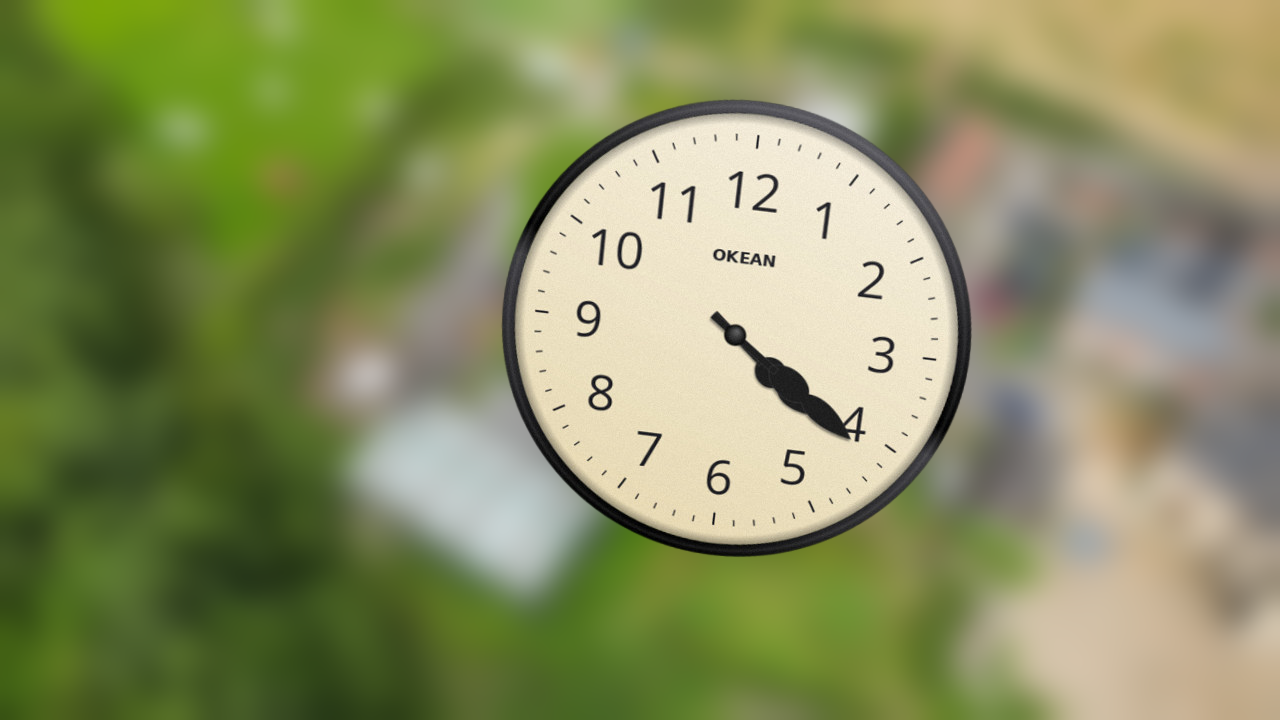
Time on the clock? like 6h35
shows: 4h21
